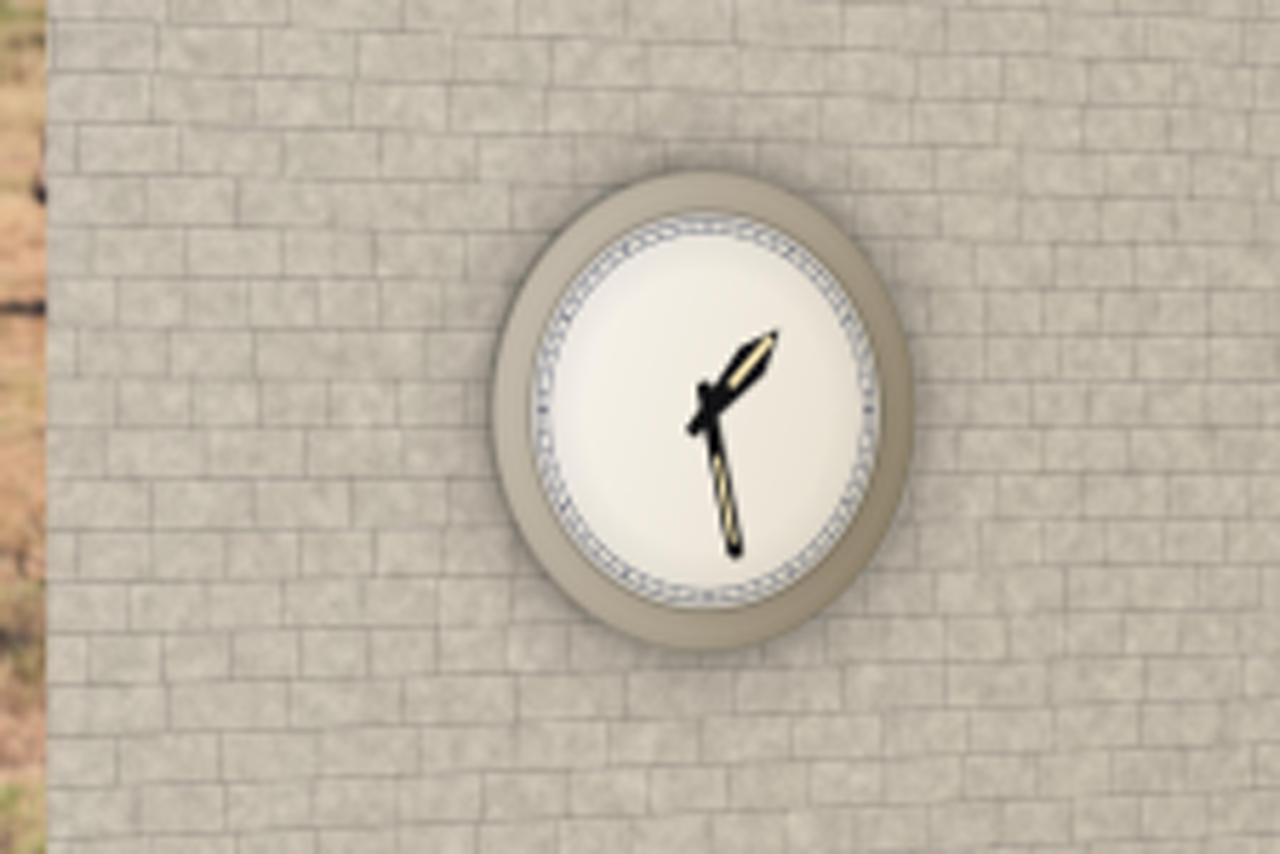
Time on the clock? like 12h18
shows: 1h28
